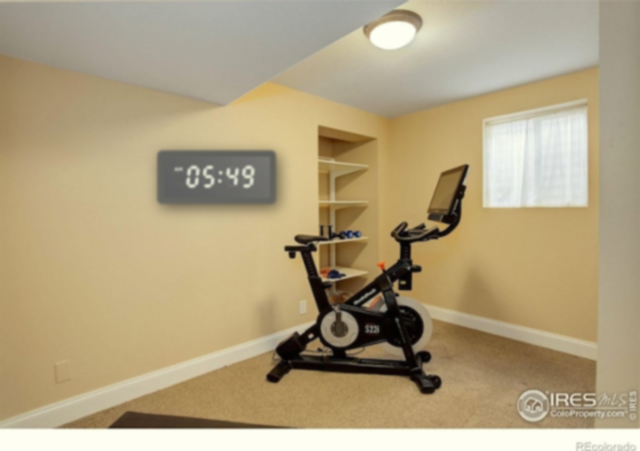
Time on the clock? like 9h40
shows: 5h49
